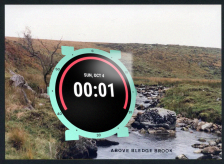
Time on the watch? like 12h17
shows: 0h01
